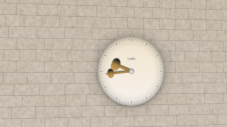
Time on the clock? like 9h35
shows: 9h44
